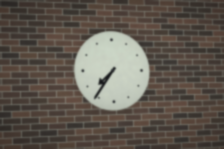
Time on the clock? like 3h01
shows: 7h36
